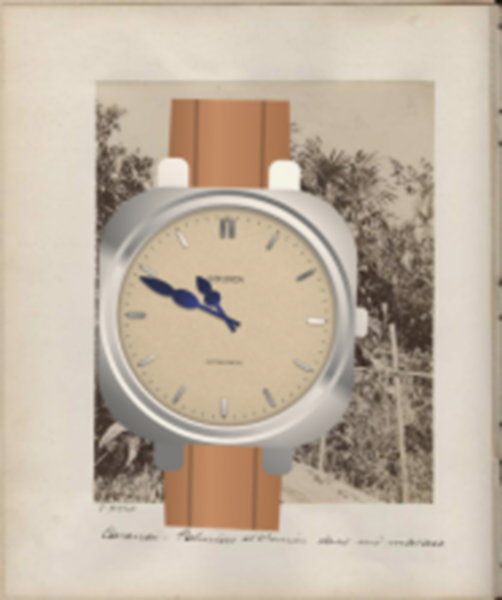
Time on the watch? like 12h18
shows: 10h49
